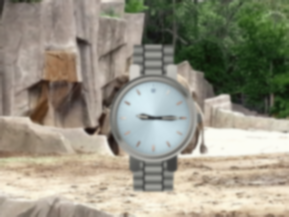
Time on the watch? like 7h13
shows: 9h15
